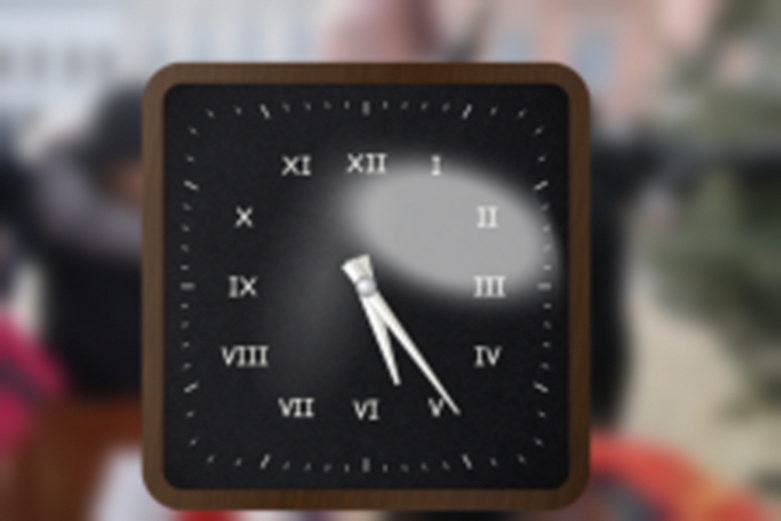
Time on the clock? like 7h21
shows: 5h24
